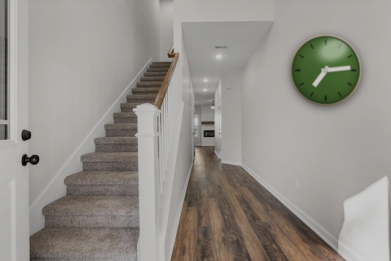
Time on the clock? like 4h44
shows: 7h14
